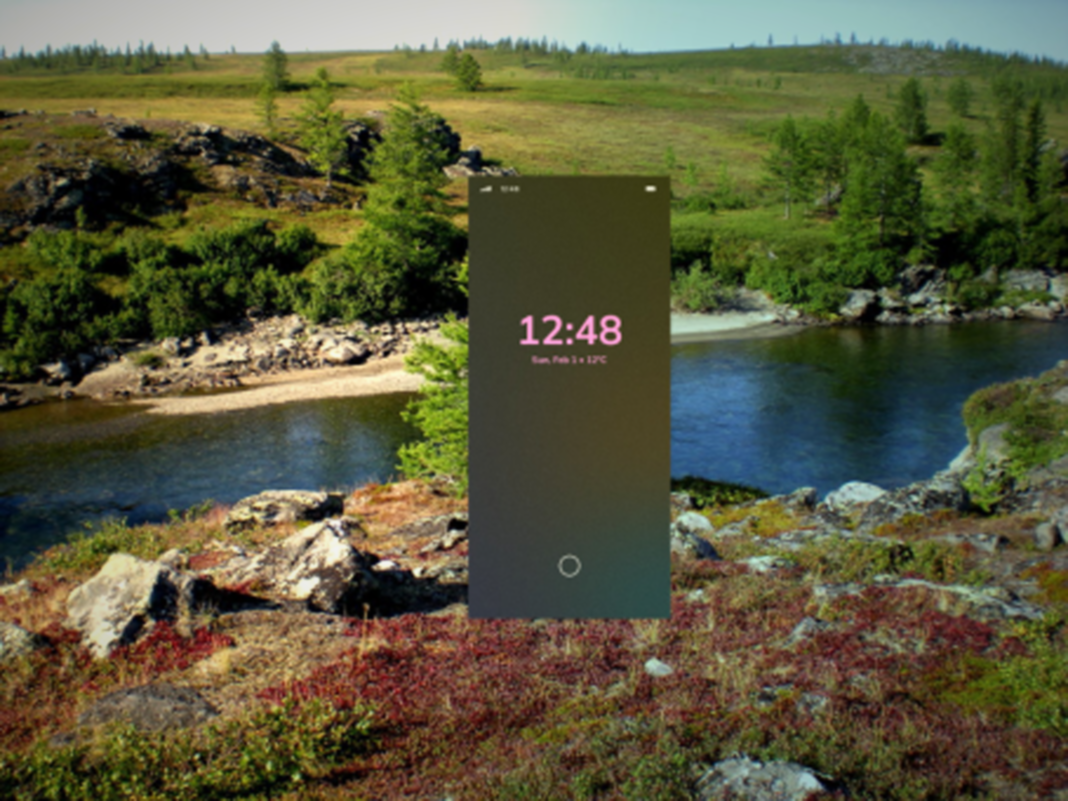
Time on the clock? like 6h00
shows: 12h48
